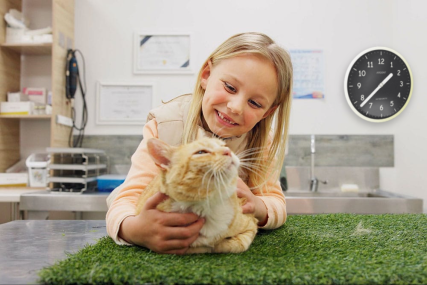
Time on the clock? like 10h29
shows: 1h38
